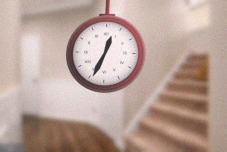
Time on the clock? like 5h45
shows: 12h34
